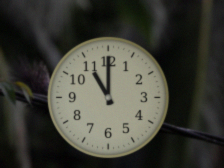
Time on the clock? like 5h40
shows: 11h00
